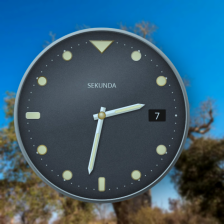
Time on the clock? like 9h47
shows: 2h32
